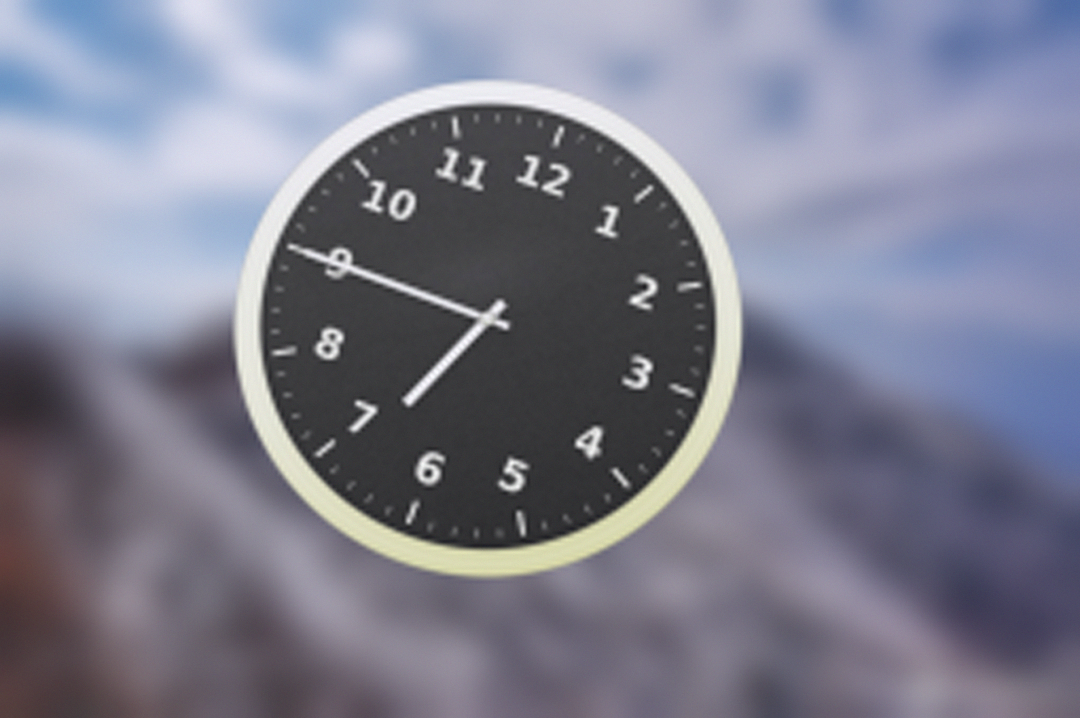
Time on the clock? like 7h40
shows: 6h45
